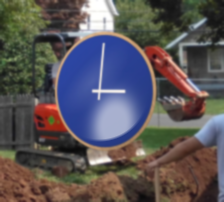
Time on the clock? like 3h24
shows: 3h01
